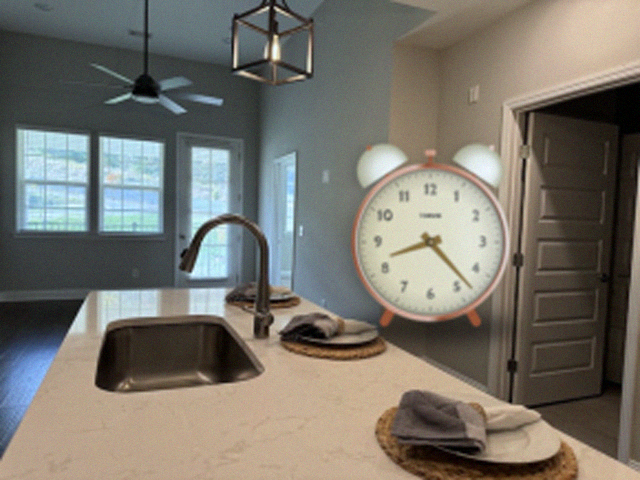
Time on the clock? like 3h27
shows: 8h23
